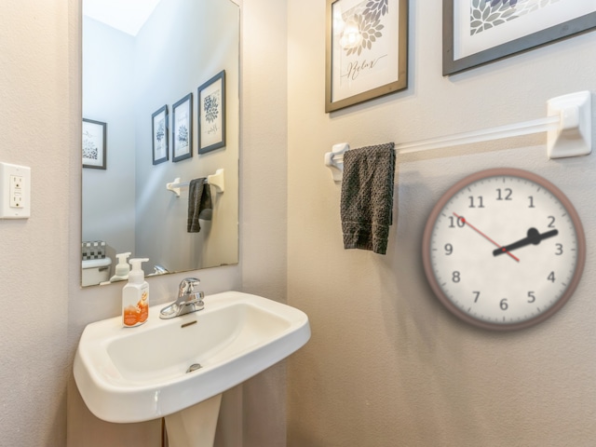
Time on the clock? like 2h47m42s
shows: 2h11m51s
